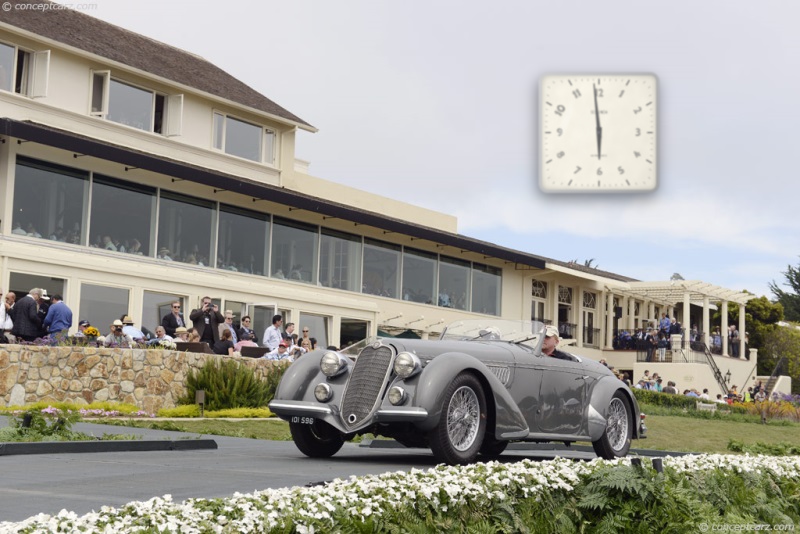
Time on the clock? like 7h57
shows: 5h59
